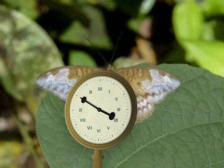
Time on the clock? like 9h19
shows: 3h50
